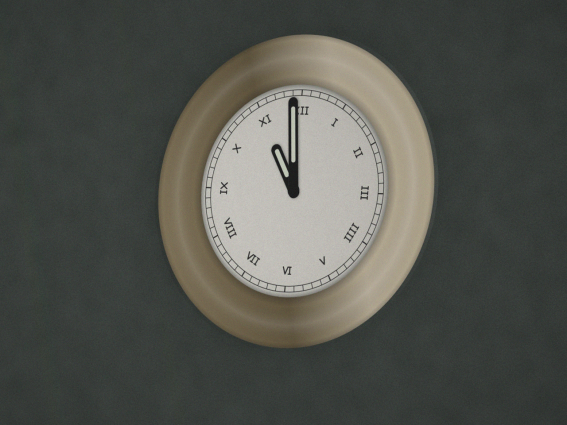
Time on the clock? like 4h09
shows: 10h59
